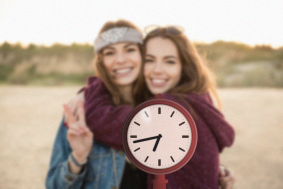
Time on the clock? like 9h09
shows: 6h43
